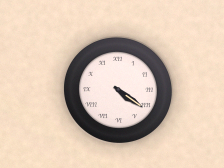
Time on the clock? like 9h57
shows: 4h21
